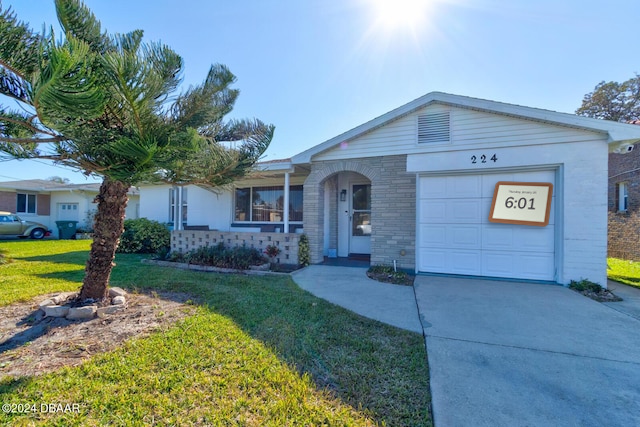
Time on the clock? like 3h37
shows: 6h01
